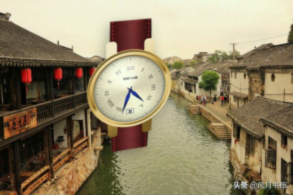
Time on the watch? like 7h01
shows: 4h33
